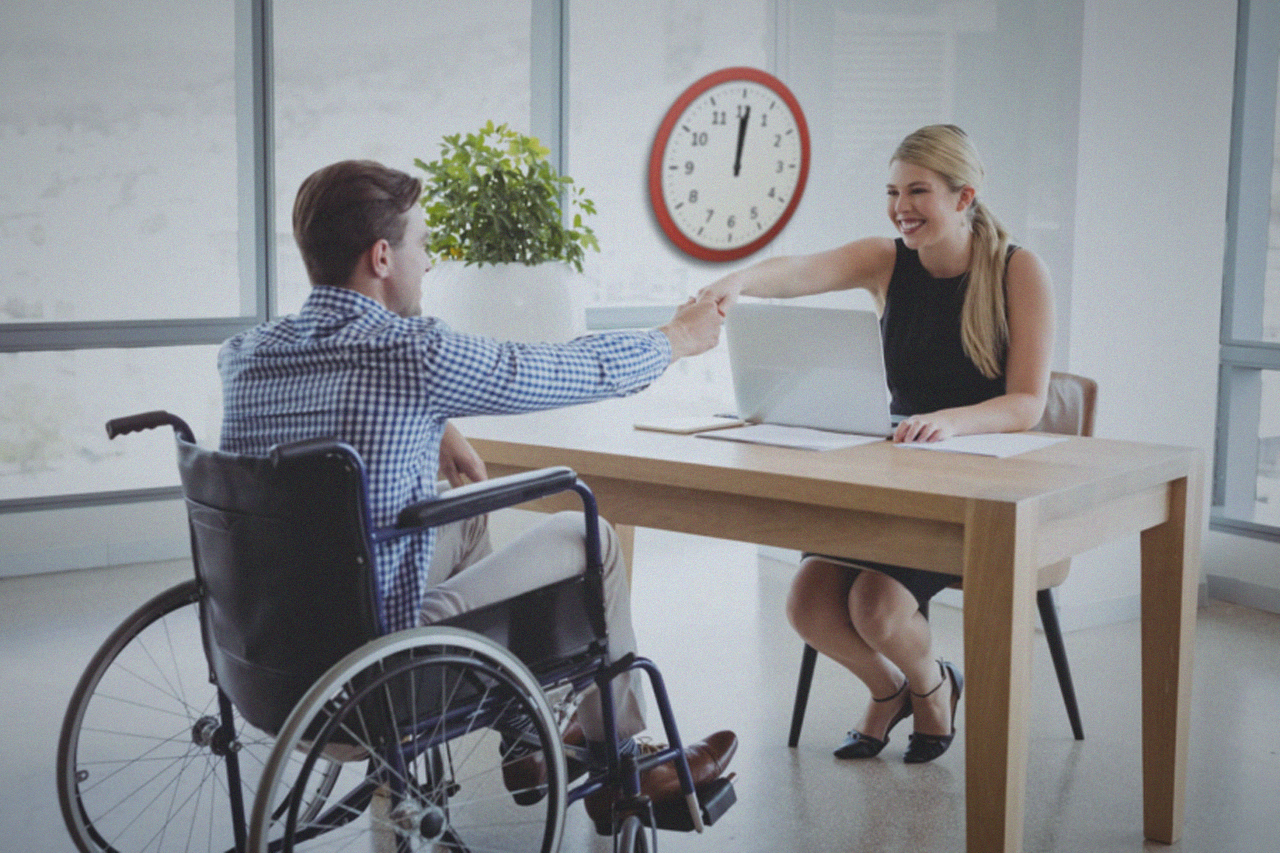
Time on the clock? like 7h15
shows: 12h01
